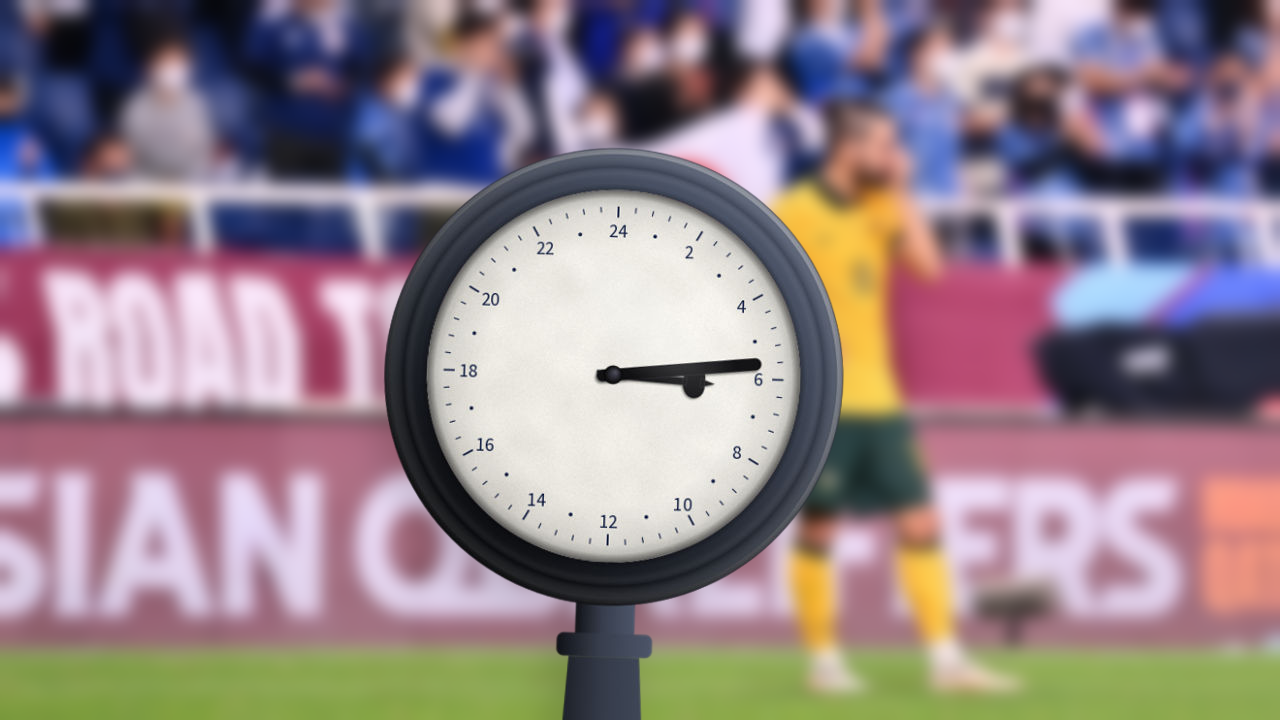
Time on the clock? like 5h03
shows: 6h14
